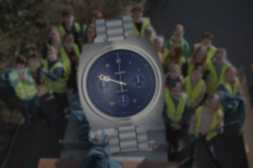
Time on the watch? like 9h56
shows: 9h49
